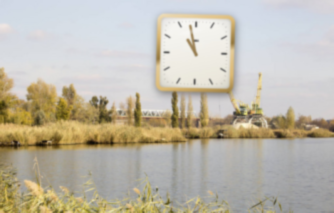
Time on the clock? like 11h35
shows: 10h58
